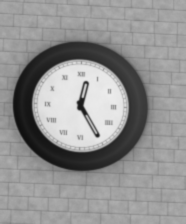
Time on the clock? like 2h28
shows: 12h25
